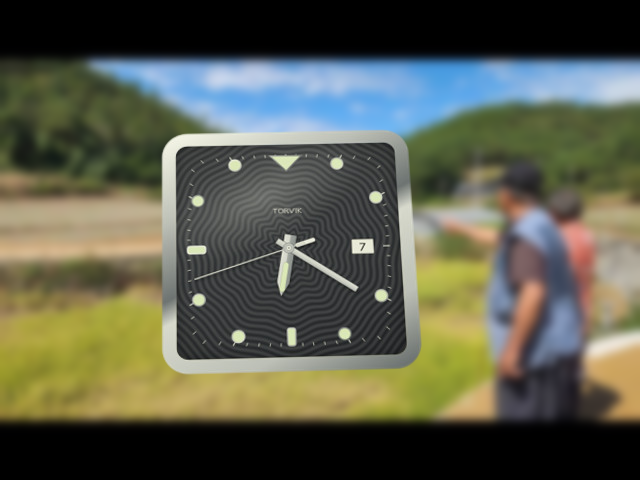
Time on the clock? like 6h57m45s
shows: 6h20m42s
